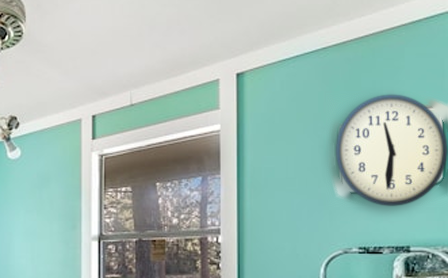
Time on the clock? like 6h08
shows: 11h31
